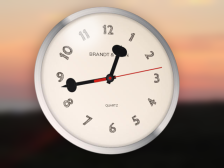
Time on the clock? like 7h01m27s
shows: 12h43m13s
